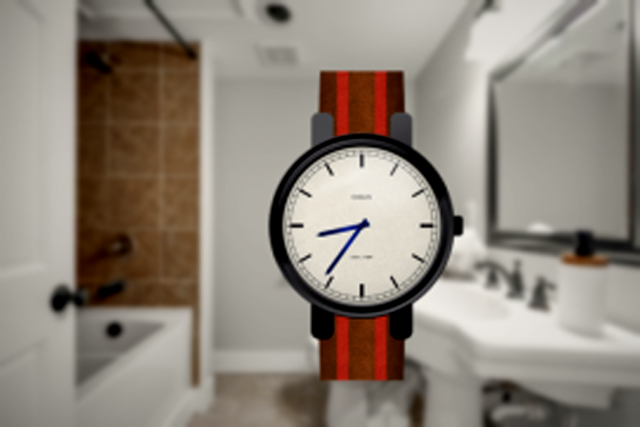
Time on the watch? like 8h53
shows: 8h36
